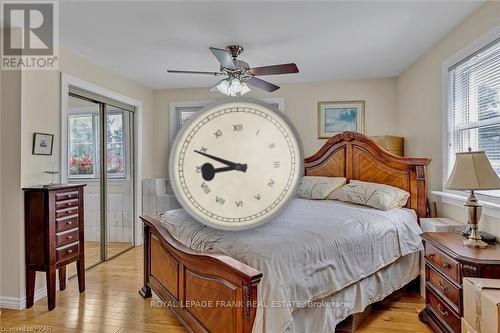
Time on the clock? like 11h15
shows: 8h49
